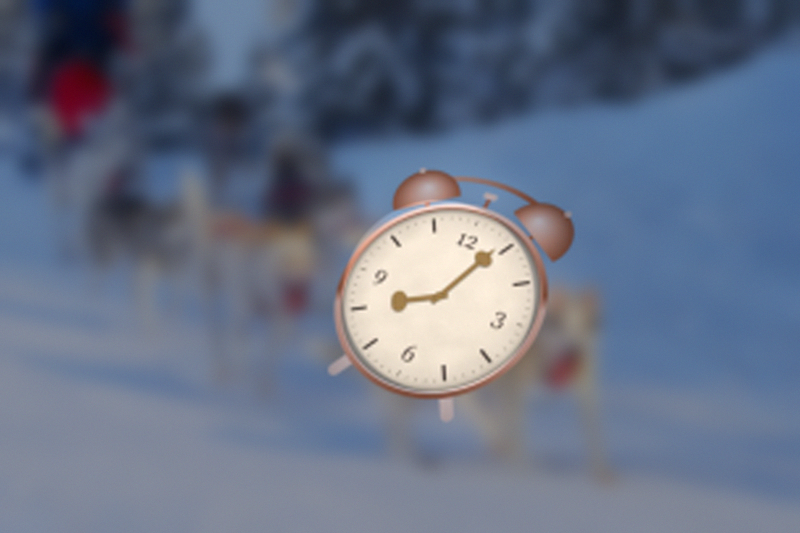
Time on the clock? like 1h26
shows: 8h04
